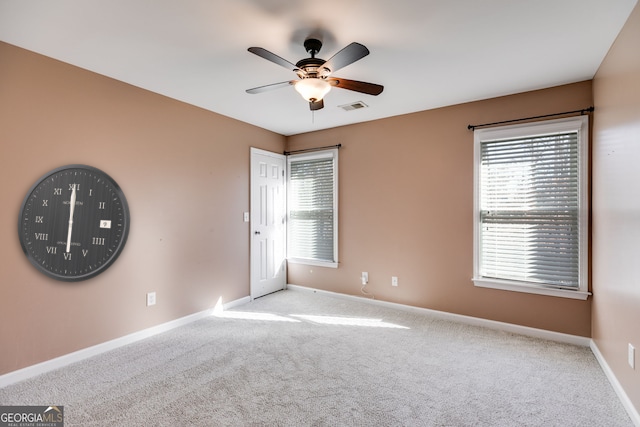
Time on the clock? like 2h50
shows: 6h00
